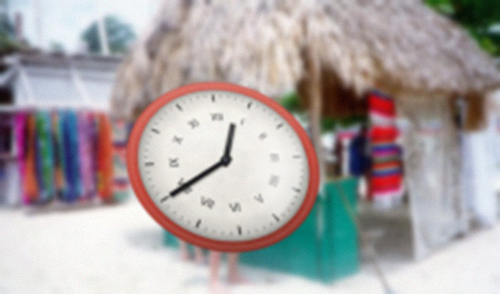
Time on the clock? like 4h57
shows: 12h40
